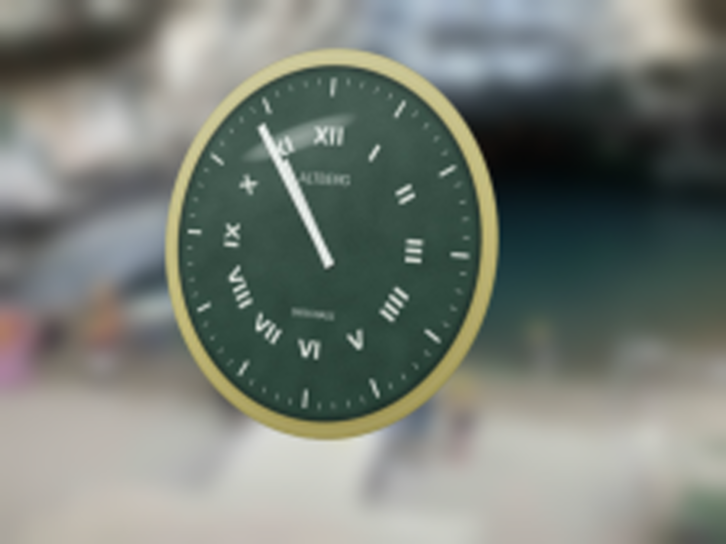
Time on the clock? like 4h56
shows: 10h54
